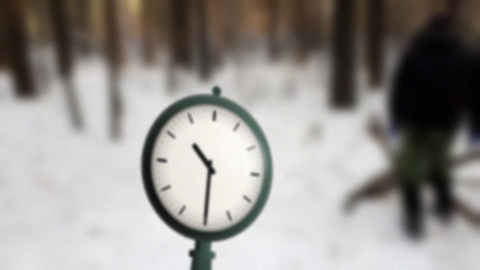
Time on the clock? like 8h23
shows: 10h30
